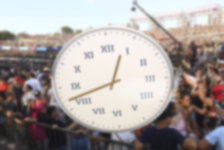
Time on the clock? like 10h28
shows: 12h42
